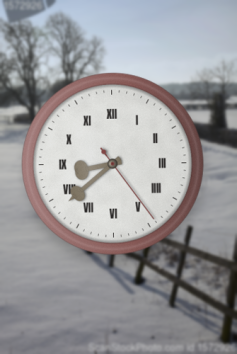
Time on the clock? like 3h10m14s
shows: 8h38m24s
